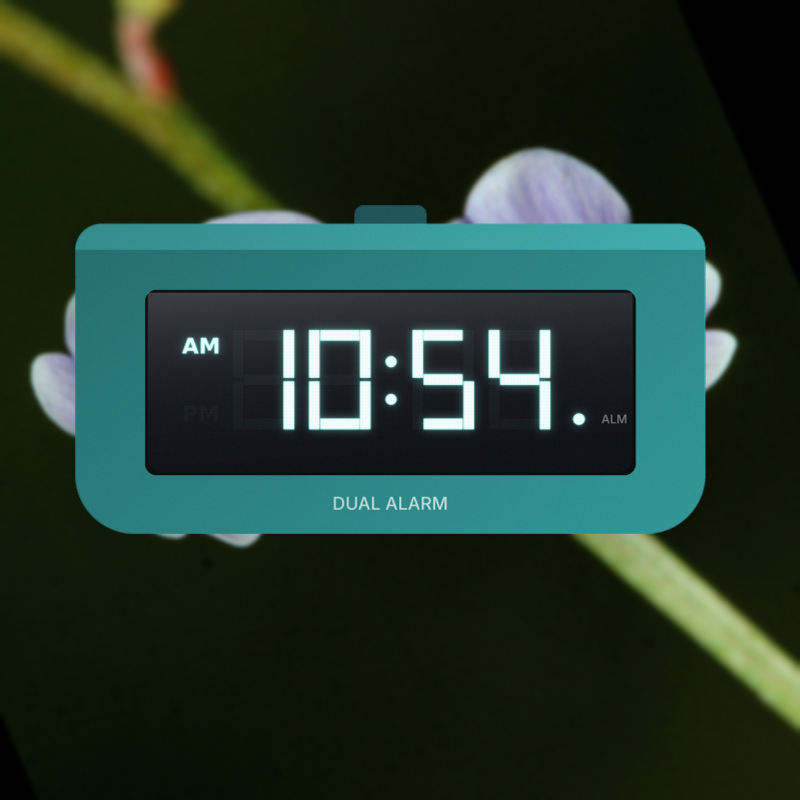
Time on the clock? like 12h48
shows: 10h54
